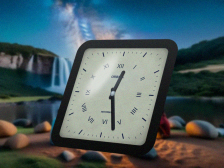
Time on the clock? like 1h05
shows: 12h27
